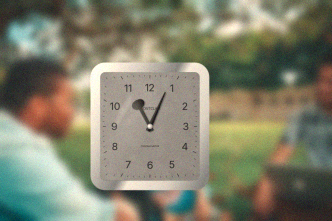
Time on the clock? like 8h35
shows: 11h04
